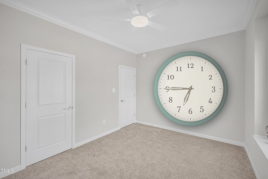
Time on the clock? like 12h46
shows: 6h45
